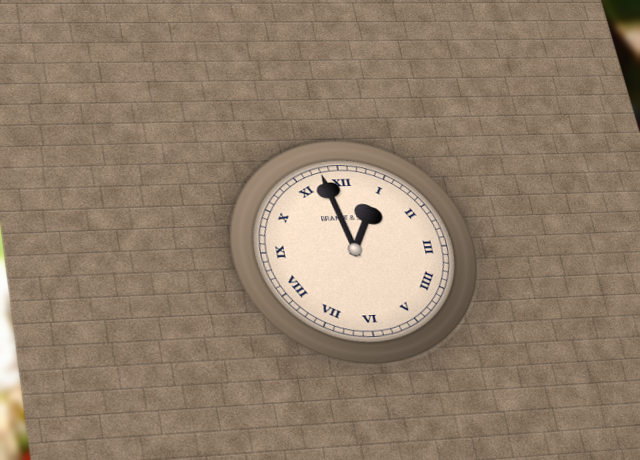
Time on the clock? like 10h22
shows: 12h58
